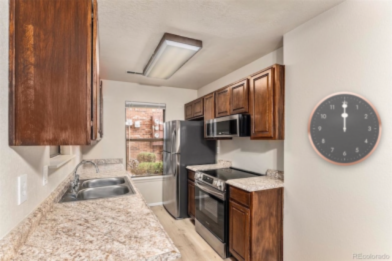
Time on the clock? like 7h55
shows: 12h00
